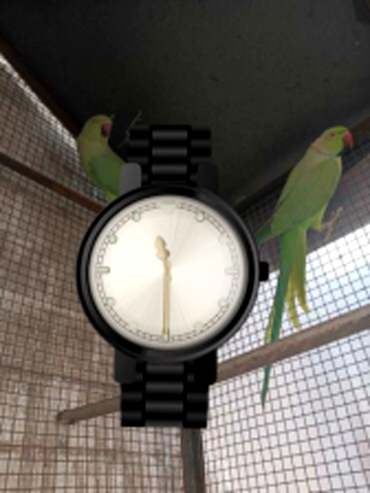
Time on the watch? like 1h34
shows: 11h30
